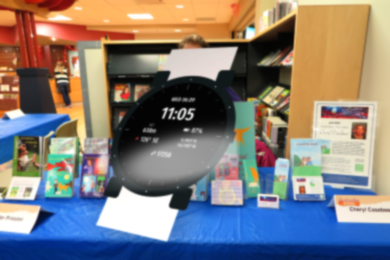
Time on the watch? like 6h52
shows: 11h05
